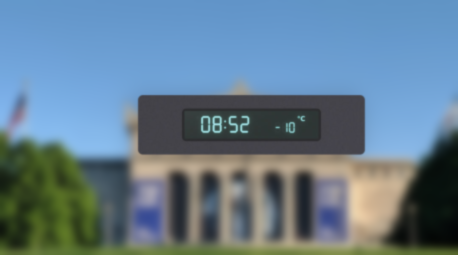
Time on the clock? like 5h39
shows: 8h52
